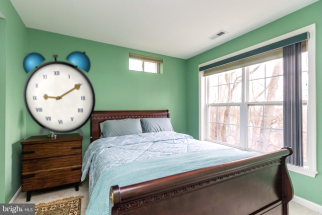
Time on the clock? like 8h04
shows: 9h10
